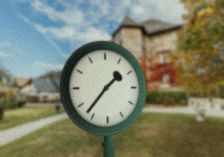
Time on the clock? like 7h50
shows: 1h37
